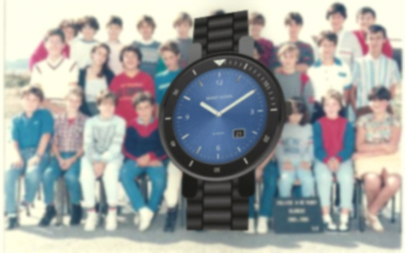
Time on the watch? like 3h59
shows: 10h10
